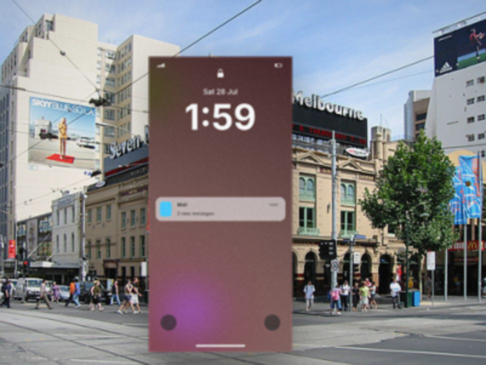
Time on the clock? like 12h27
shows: 1h59
